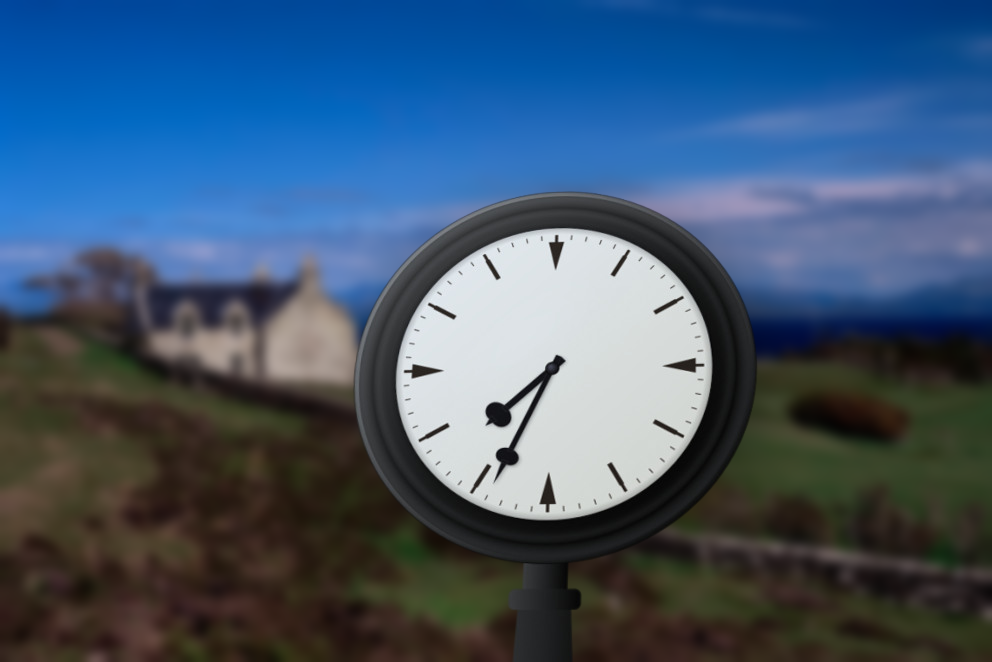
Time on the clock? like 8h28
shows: 7h34
